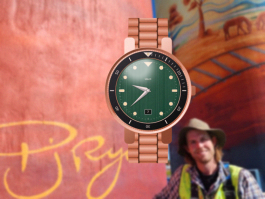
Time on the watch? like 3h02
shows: 9h38
